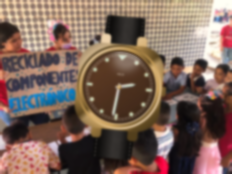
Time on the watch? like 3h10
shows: 2h31
